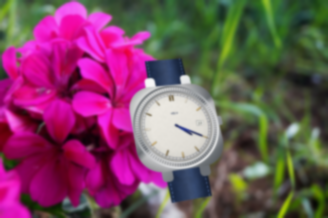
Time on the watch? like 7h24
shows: 4h20
